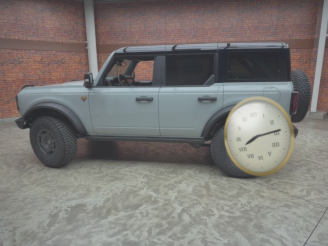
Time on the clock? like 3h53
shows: 8h14
